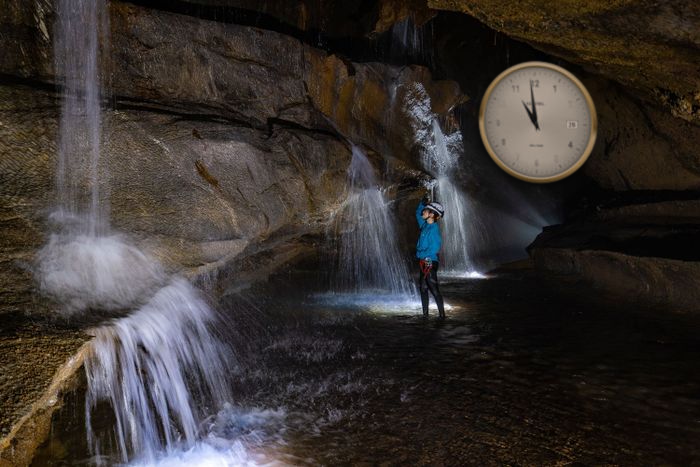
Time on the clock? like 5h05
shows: 10h59
